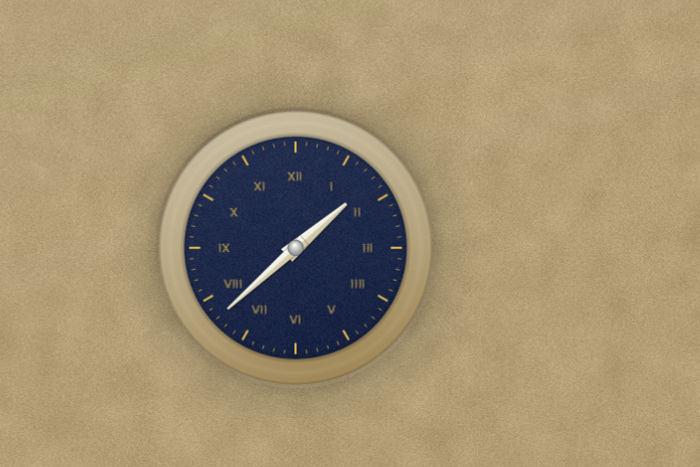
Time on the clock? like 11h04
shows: 1h38
